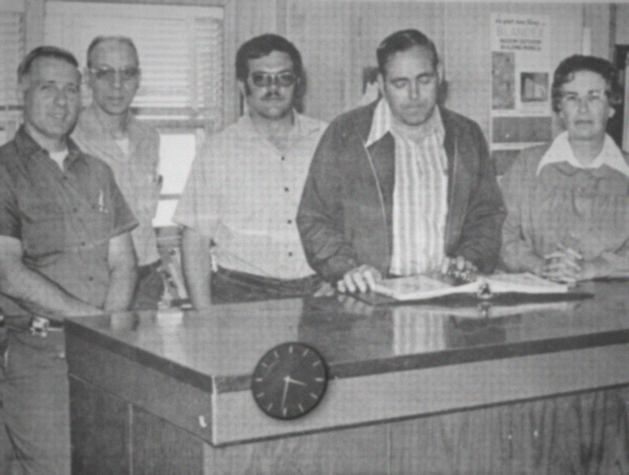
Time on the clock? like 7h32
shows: 3h31
